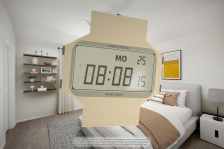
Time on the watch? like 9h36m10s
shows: 8h08m15s
